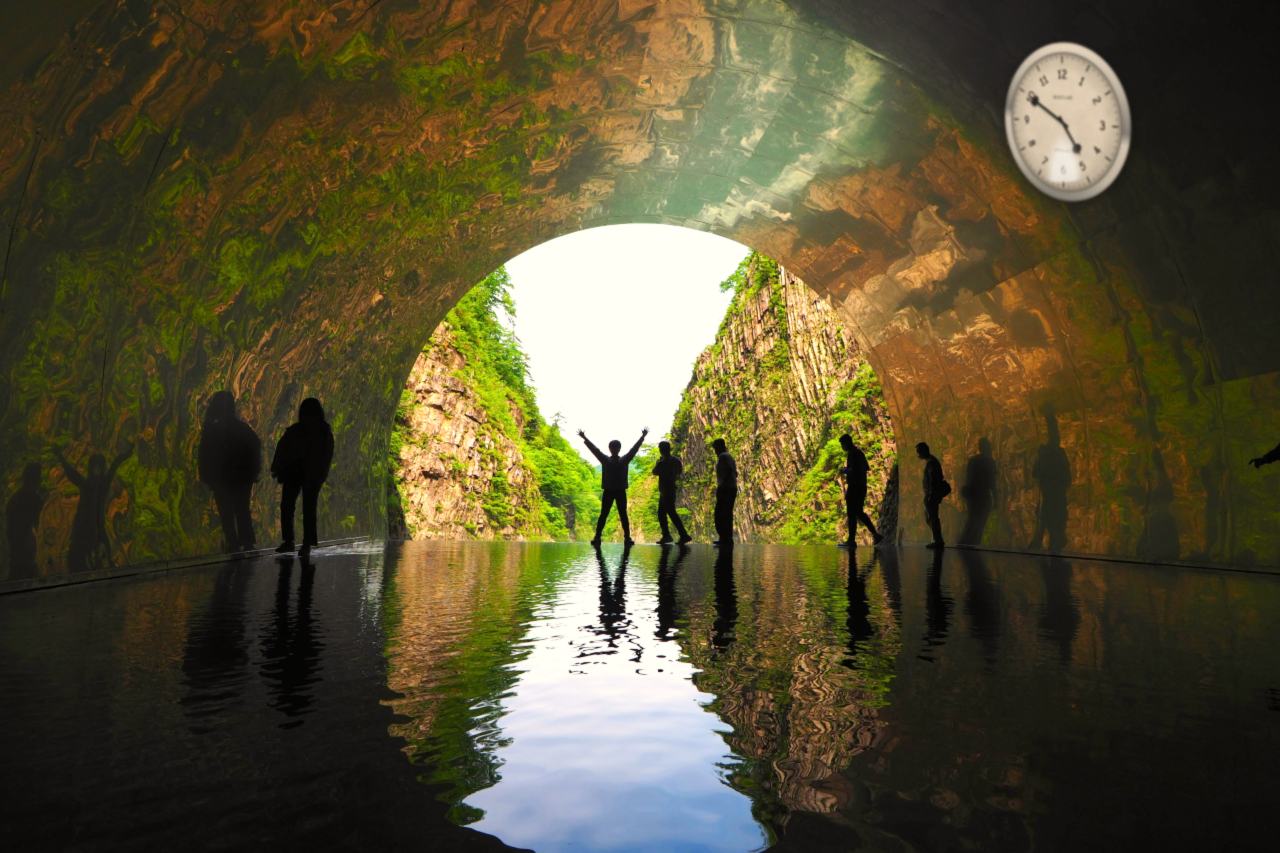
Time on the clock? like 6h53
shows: 4h50
